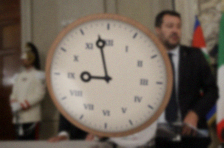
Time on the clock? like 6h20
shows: 8h58
